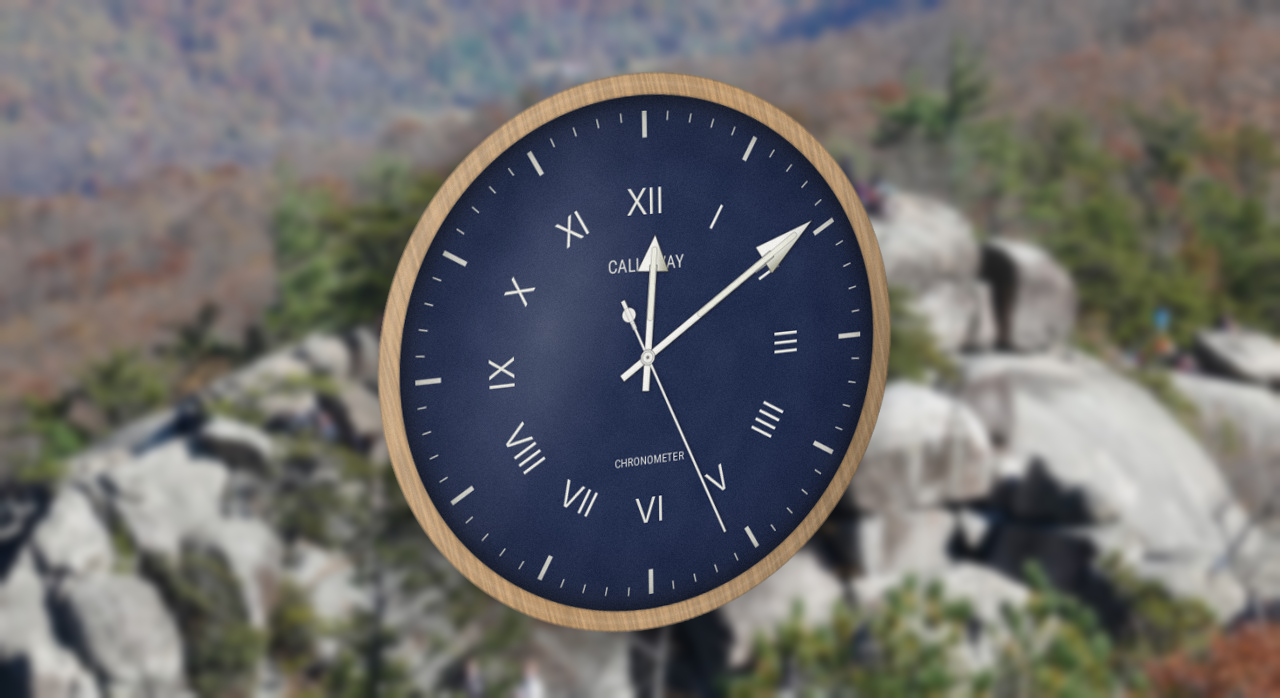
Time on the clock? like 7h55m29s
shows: 12h09m26s
